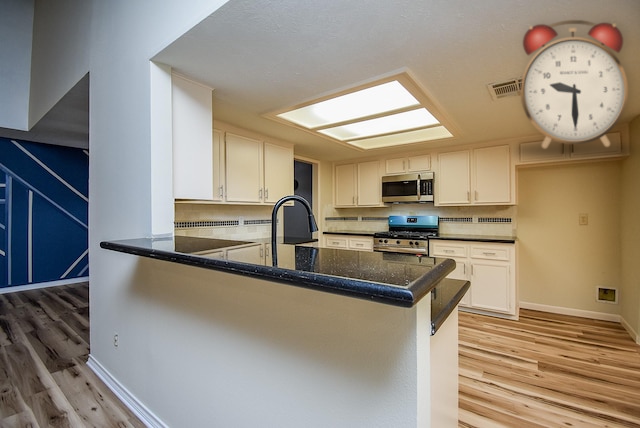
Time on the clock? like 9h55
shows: 9h30
